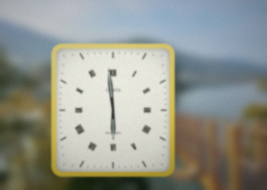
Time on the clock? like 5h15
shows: 5h59
